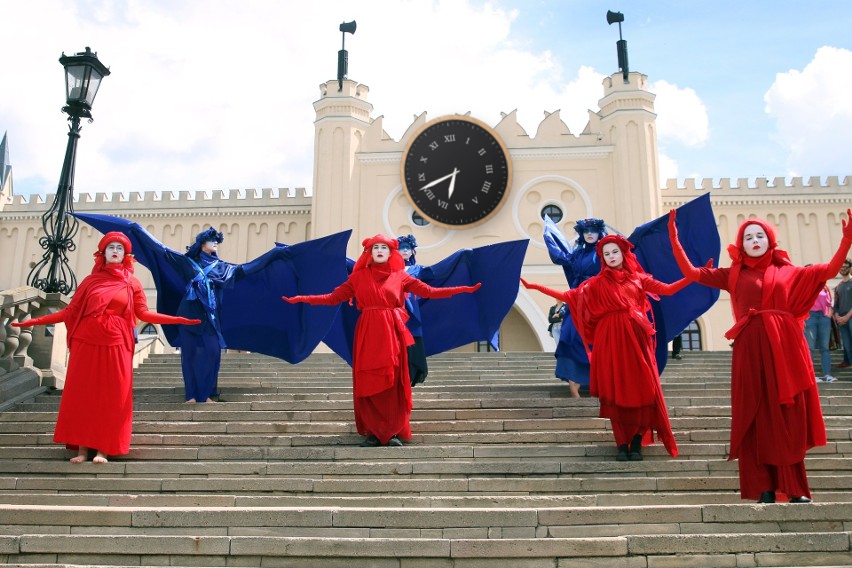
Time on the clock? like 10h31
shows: 6h42
